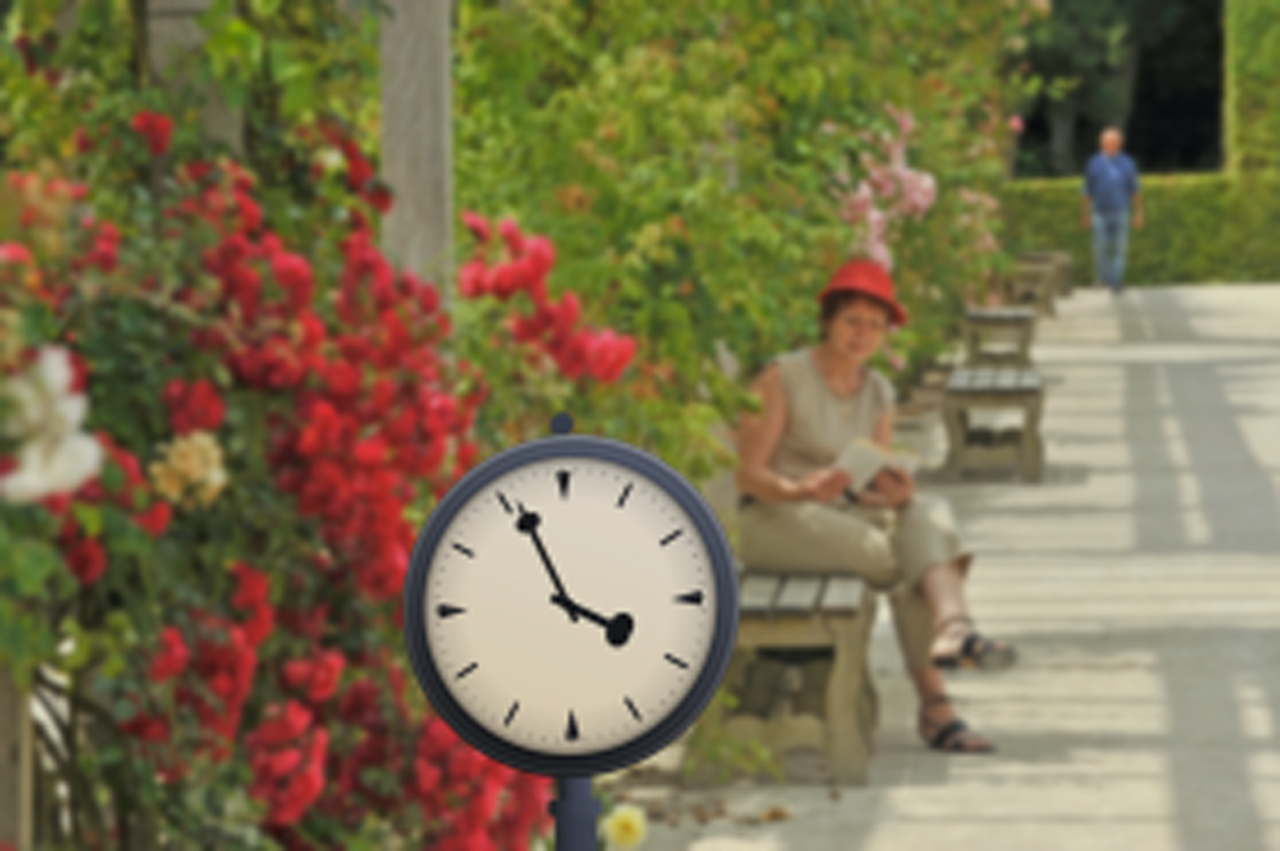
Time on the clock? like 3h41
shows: 3h56
